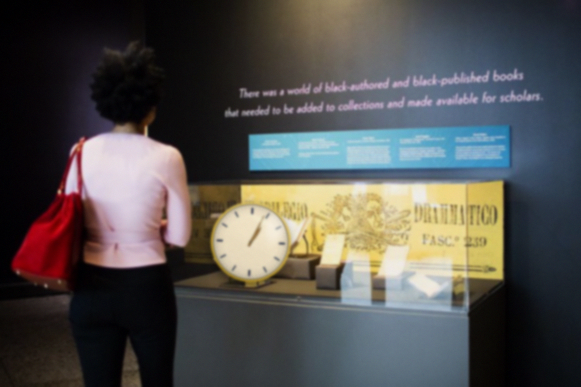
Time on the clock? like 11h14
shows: 1h04
